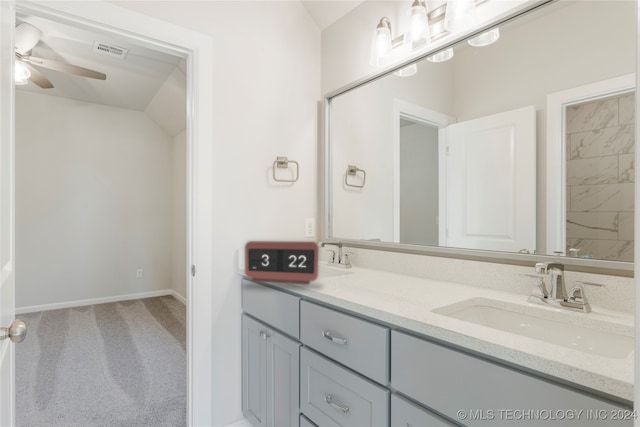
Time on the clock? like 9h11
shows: 3h22
